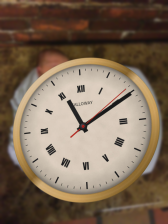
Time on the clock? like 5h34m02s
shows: 11h10m09s
